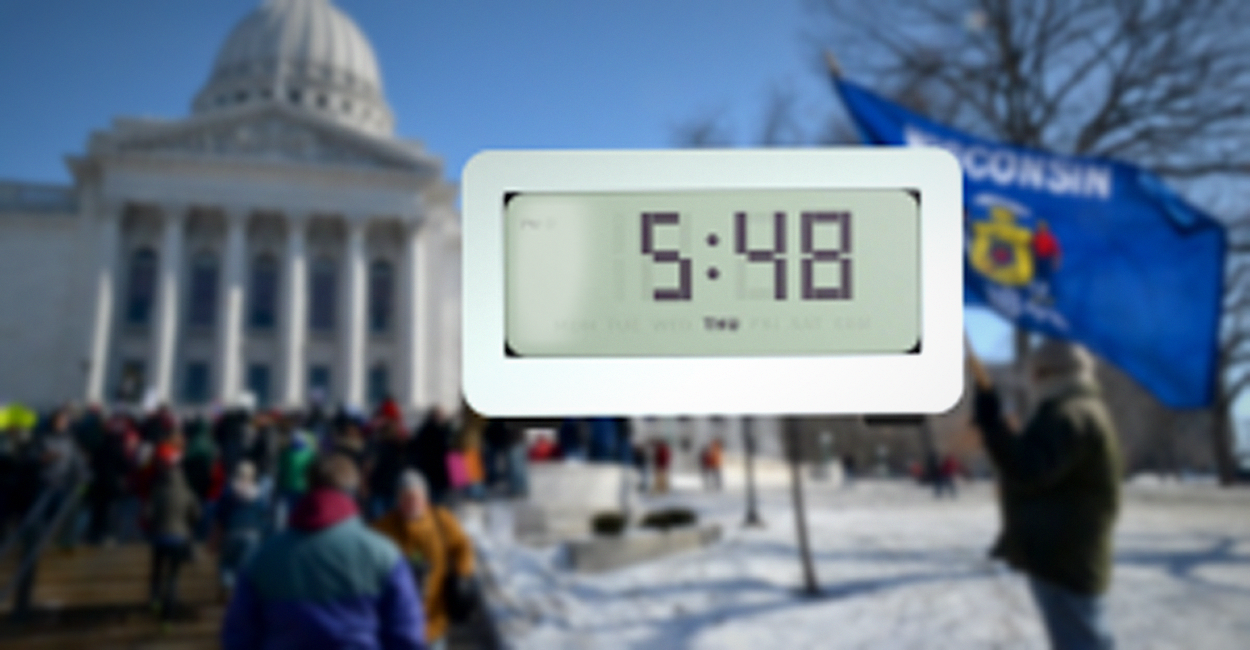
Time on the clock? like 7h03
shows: 5h48
